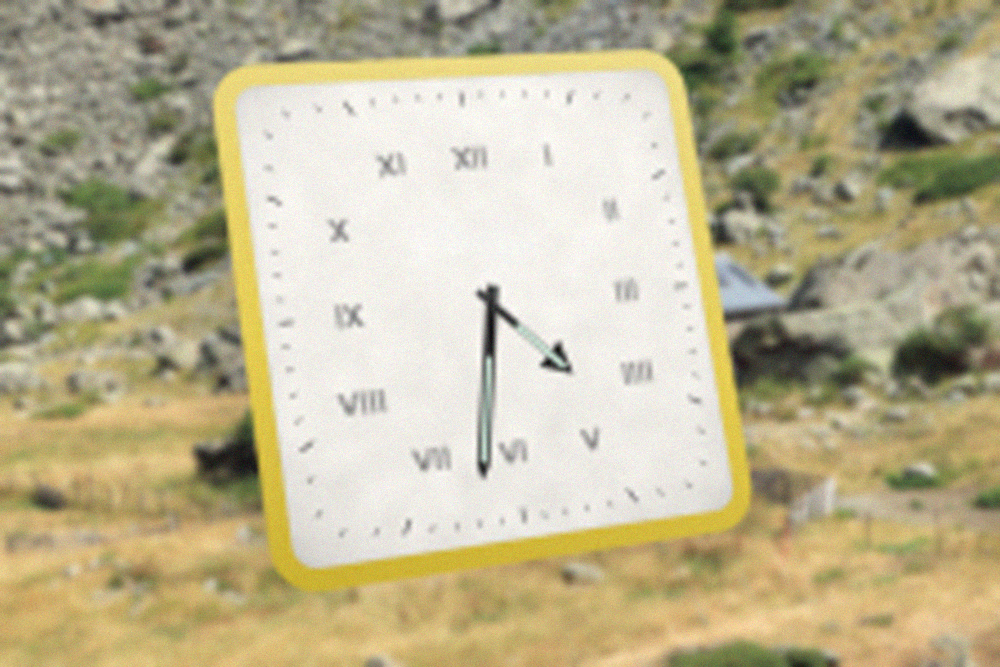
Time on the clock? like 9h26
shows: 4h32
